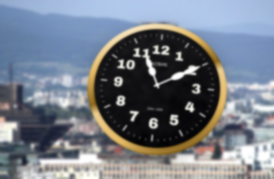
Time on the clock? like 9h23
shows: 11h10
